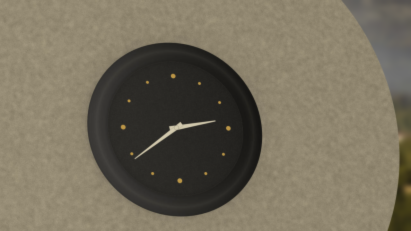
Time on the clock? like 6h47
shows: 2h39
